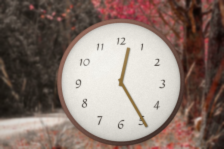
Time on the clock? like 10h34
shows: 12h25
